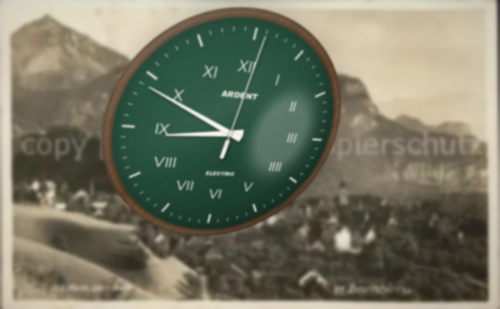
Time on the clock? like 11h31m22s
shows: 8h49m01s
